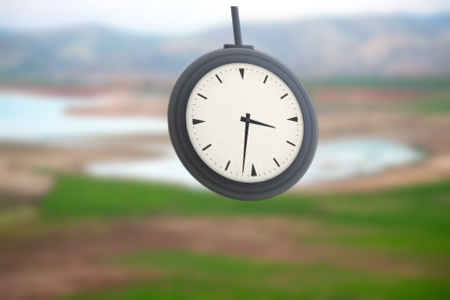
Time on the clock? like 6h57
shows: 3h32
